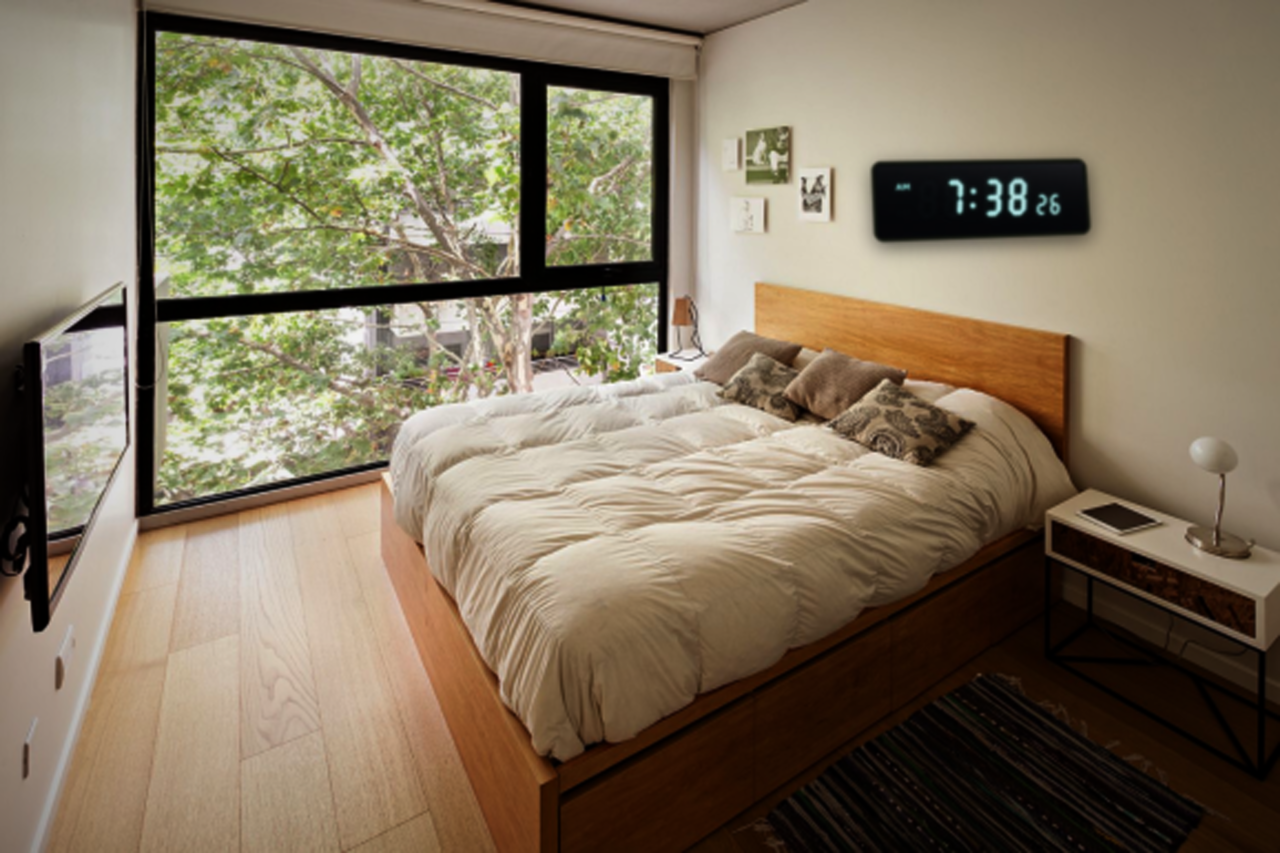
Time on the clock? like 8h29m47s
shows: 7h38m26s
